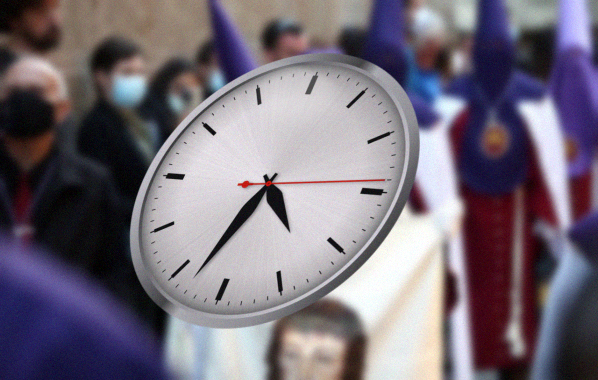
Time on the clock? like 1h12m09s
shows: 4h33m14s
